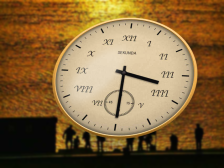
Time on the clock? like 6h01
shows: 3h30
